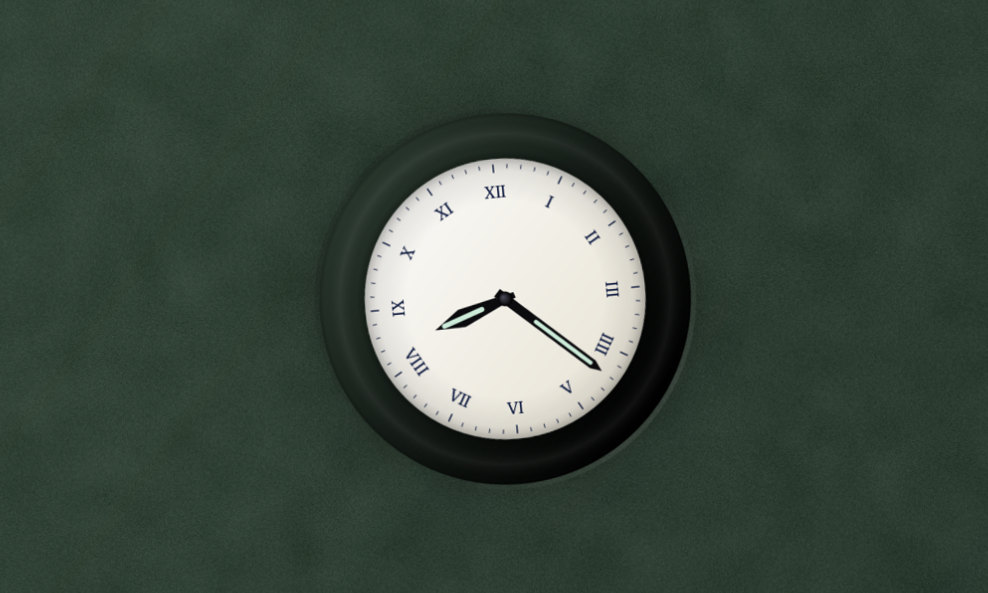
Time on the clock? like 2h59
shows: 8h22
